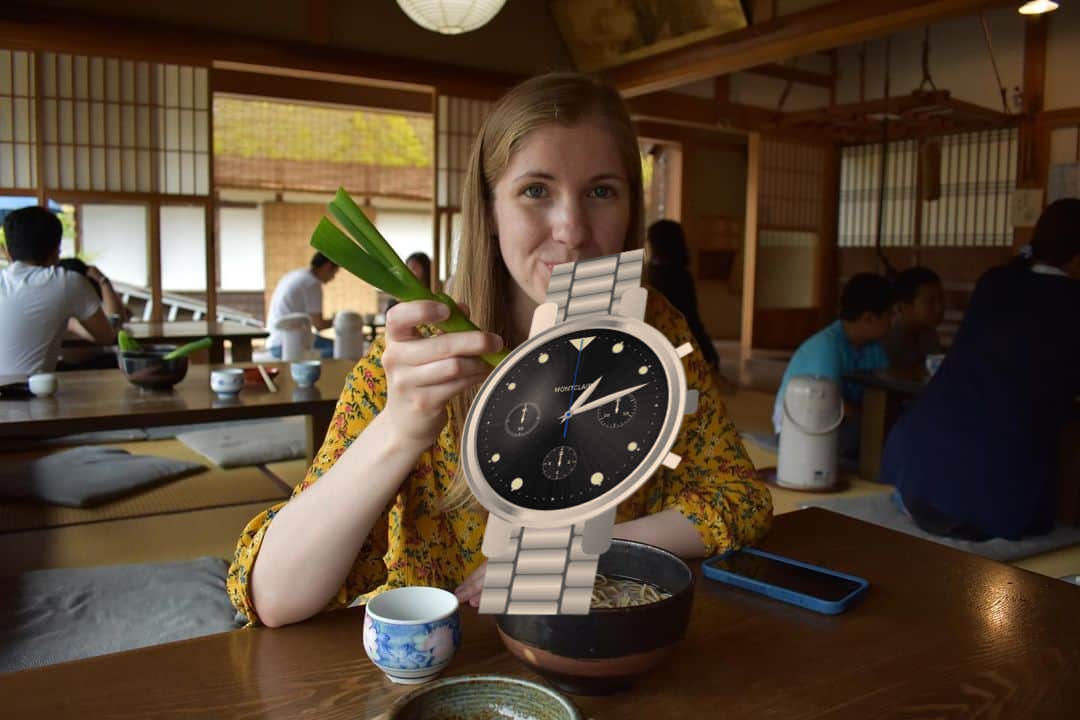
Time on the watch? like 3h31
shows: 1h12
